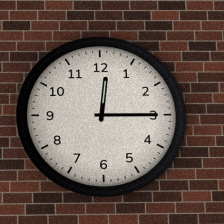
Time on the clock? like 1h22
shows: 12h15
